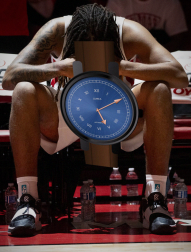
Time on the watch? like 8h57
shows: 5h10
